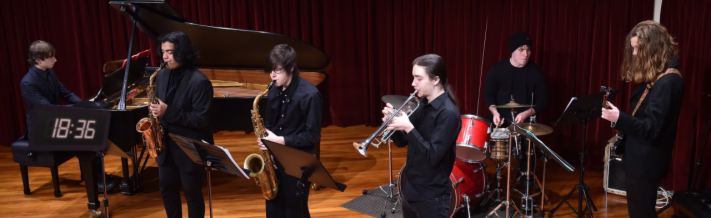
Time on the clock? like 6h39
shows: 18h36
